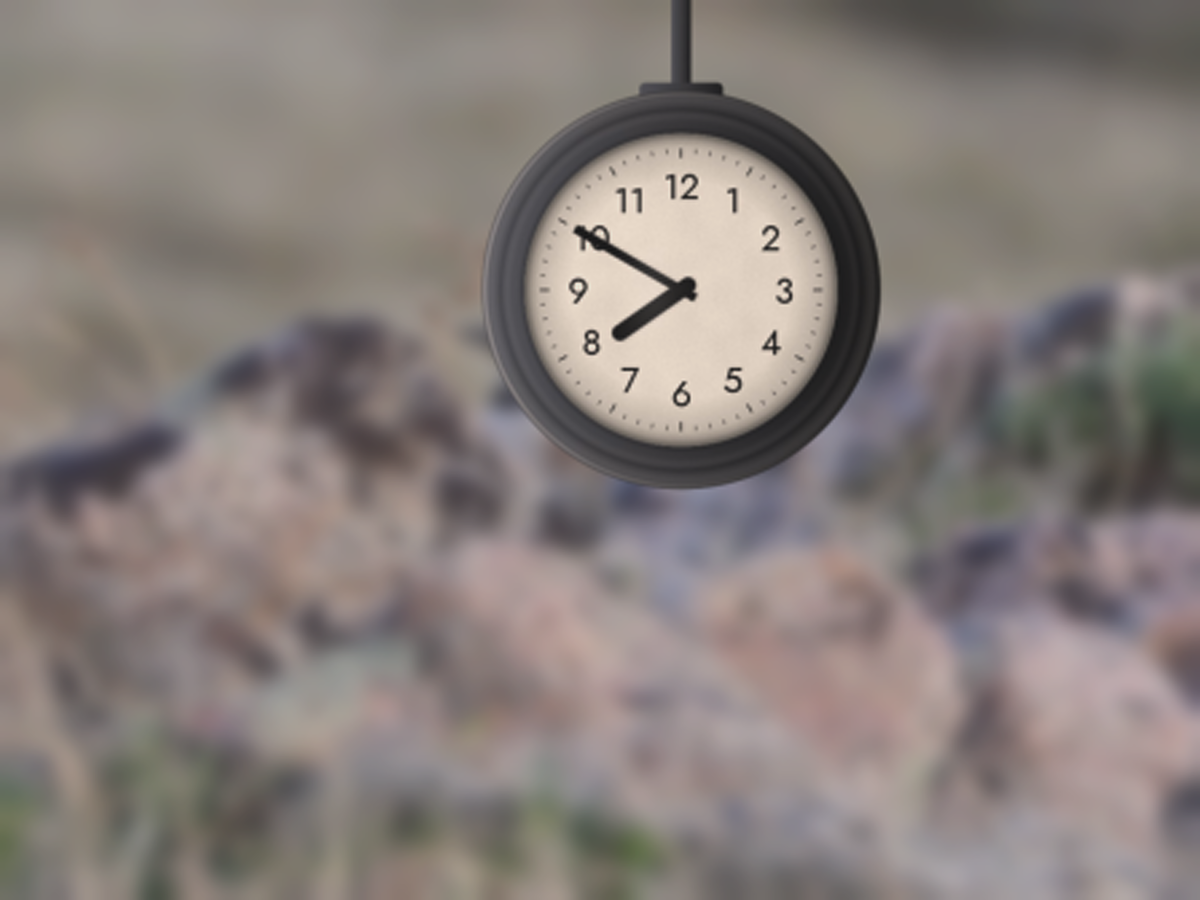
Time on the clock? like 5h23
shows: 7h50
